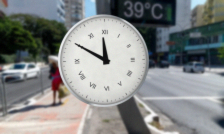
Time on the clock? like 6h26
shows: 11h50
